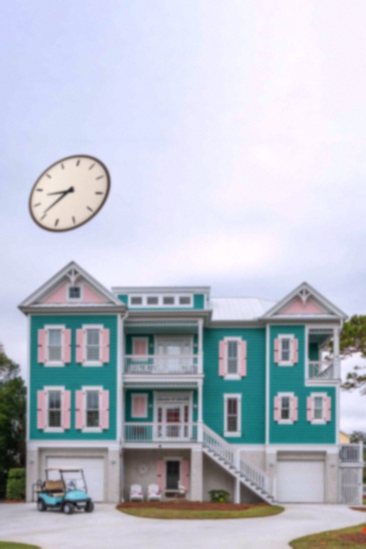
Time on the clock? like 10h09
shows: 8h36
